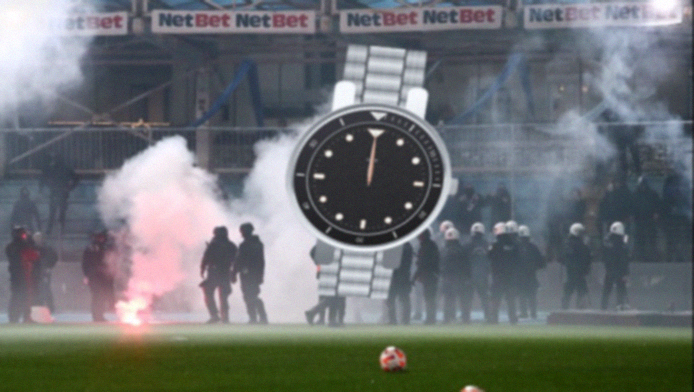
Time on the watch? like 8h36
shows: 12h00
